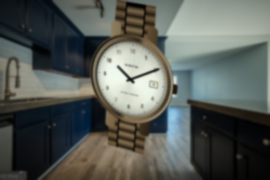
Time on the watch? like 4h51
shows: 10h10
